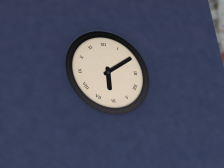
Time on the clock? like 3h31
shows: 6h10
